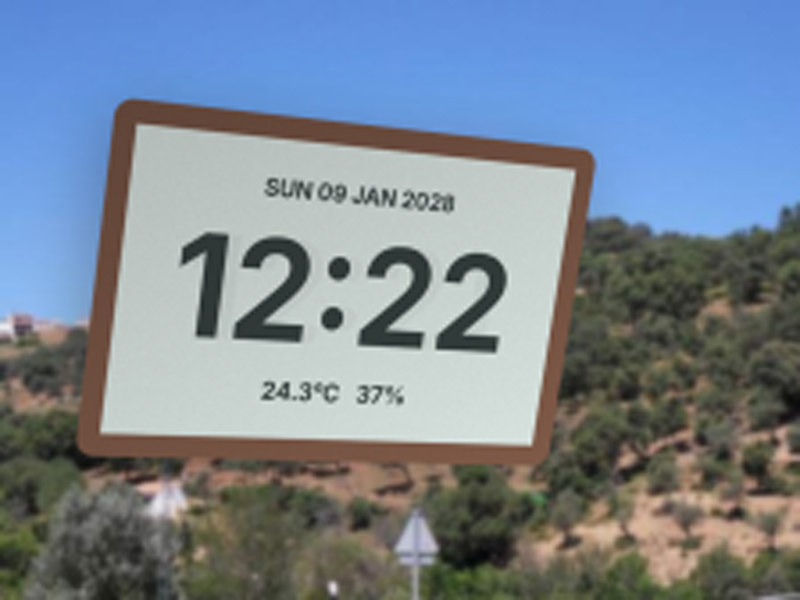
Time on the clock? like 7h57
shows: 12h22
